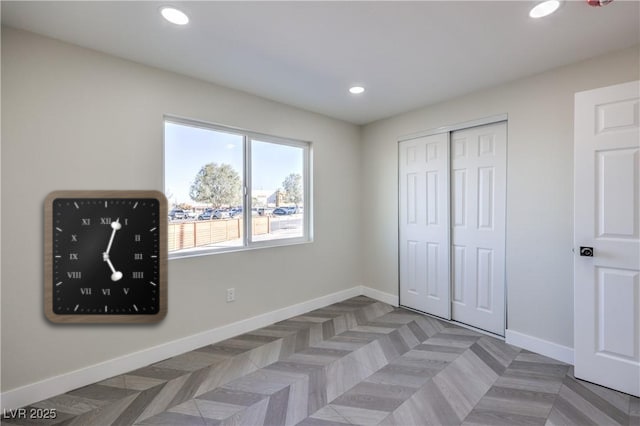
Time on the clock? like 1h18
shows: 5h03
